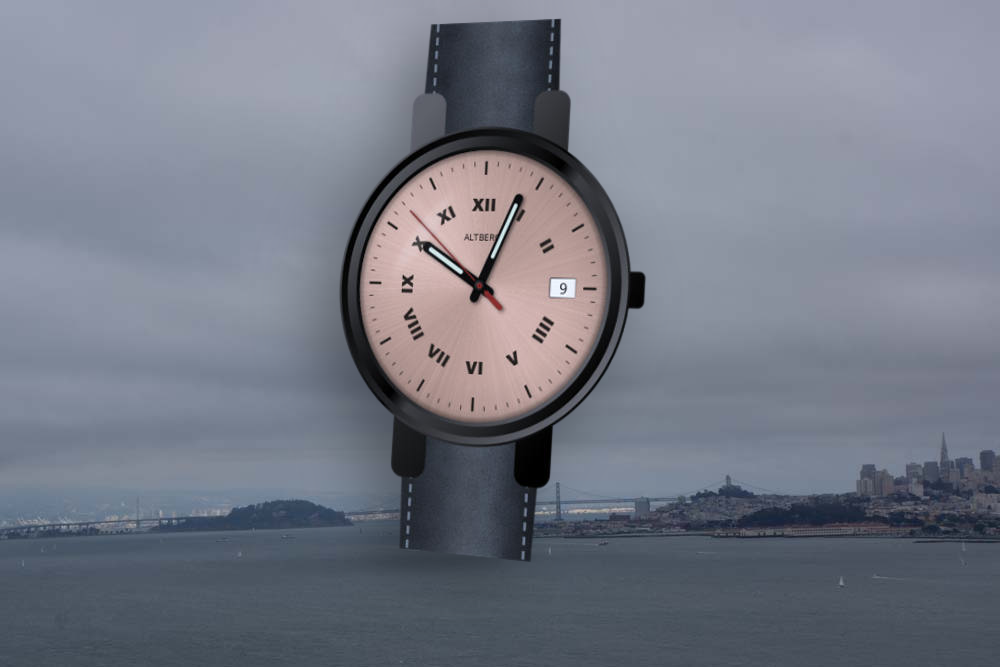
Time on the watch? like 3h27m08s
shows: 10h03m52s
